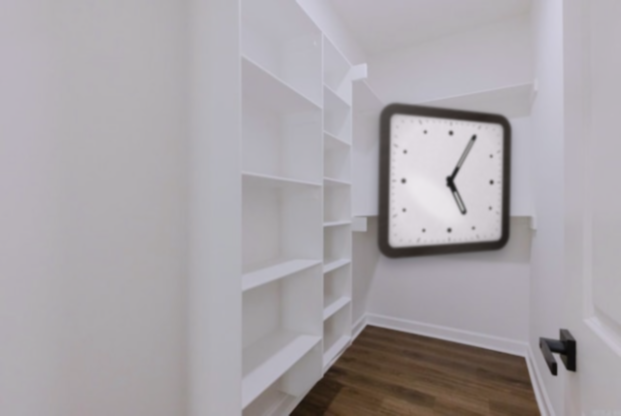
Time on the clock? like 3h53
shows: 5h05
